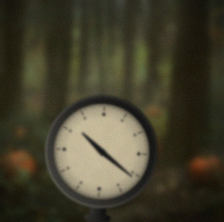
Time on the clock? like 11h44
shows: 10h21
